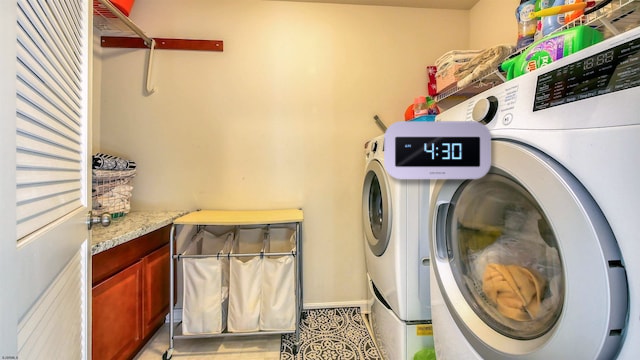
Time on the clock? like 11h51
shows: 4h30
